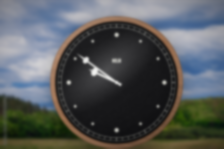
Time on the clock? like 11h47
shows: 9h51
